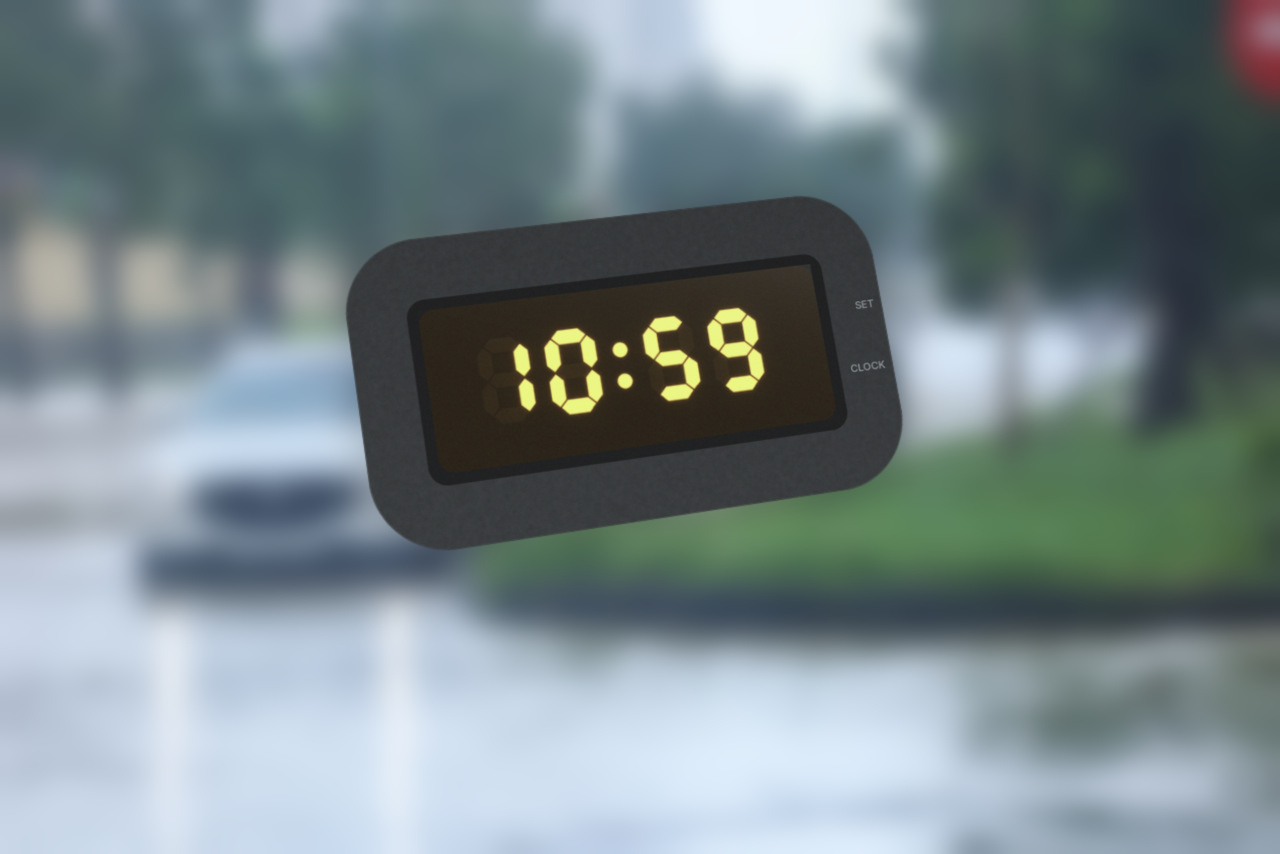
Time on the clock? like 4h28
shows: 10h59
